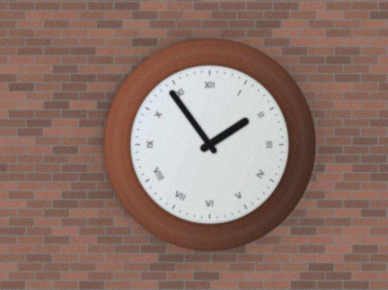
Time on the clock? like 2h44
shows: 1h54
